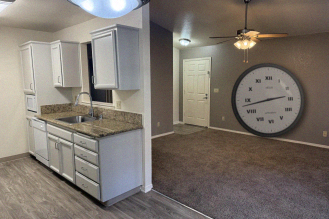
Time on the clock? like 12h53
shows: 2h43
